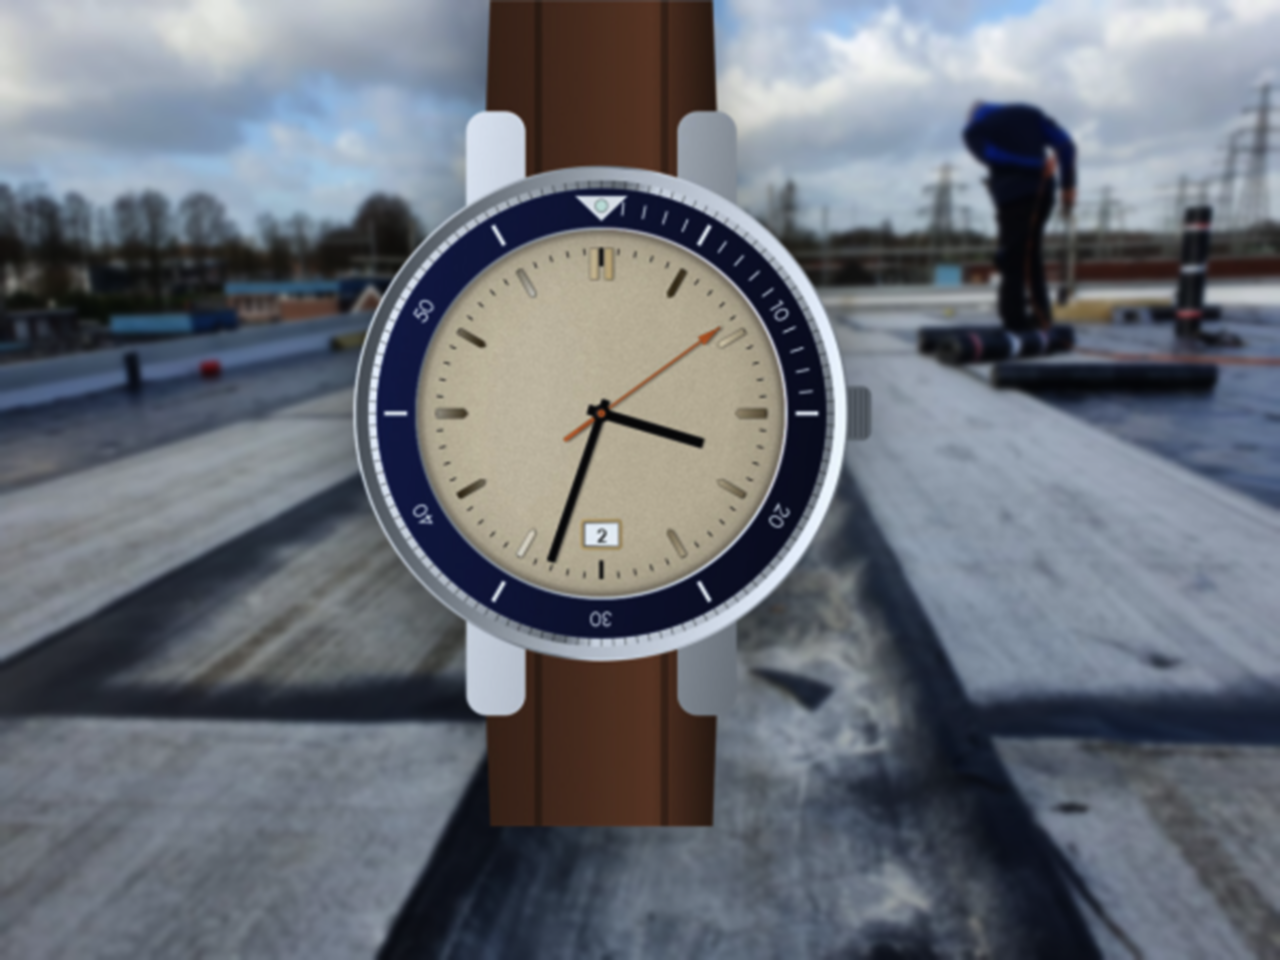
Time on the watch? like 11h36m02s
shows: 3h33m09s
